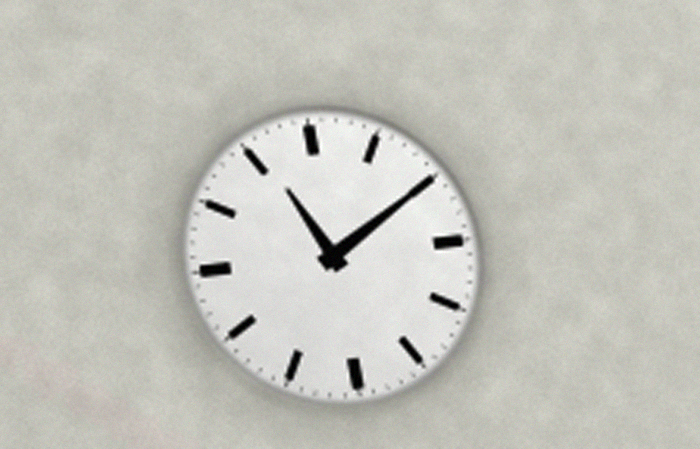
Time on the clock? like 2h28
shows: 11h10
